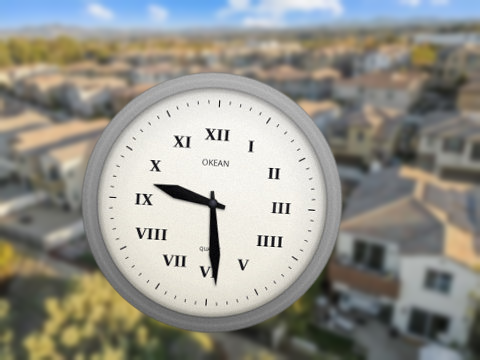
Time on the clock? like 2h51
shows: 9h29
